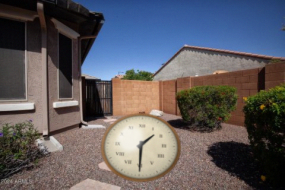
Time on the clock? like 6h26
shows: 1h30
